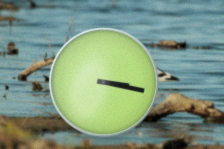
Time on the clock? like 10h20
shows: 3h17
